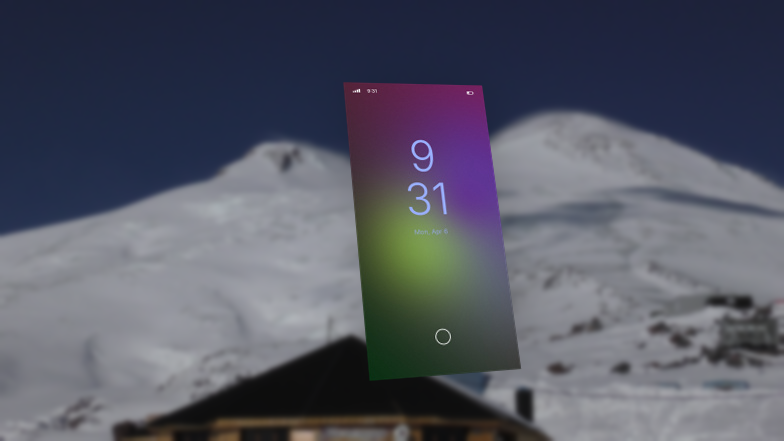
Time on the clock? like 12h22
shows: 9h31
